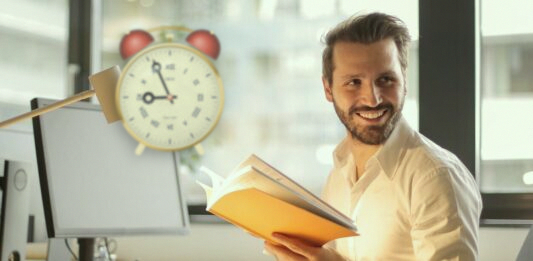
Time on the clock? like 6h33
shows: 8h56
